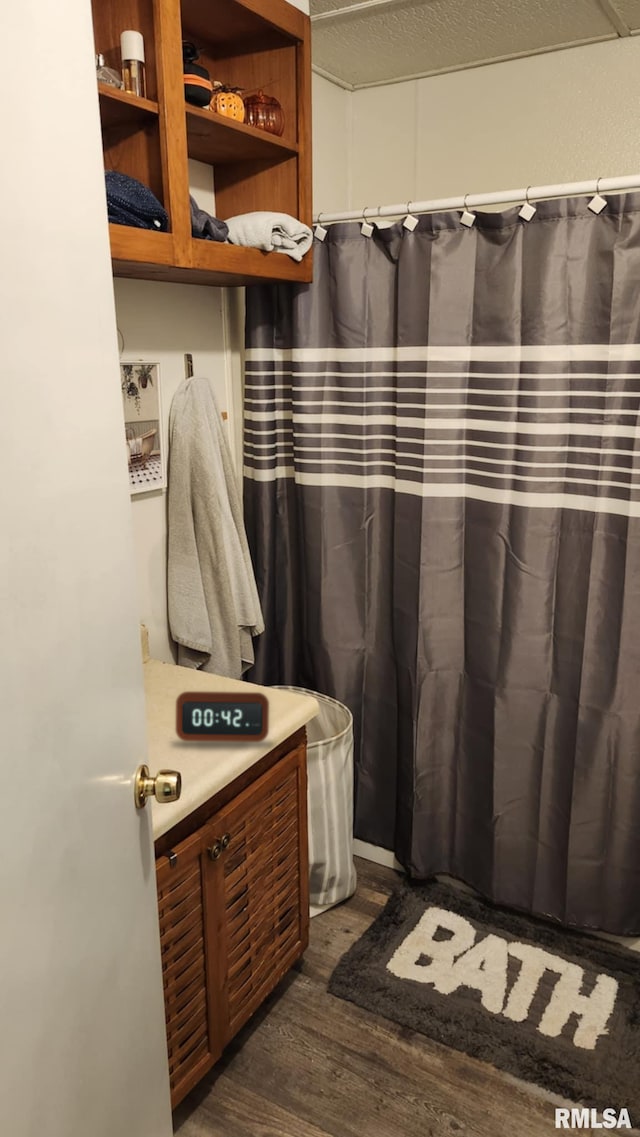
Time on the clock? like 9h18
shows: 0h42
